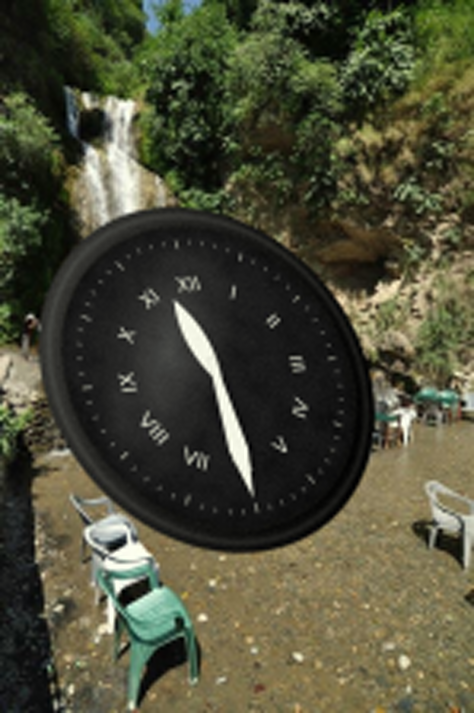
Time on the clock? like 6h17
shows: 11h30
